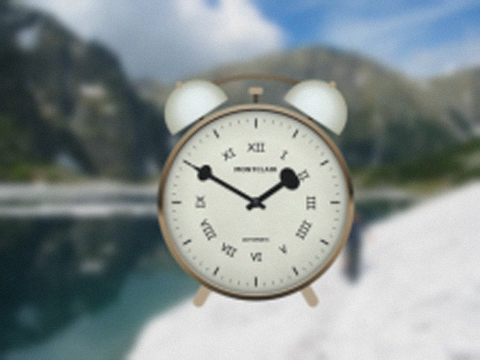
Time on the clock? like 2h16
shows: 1h50
